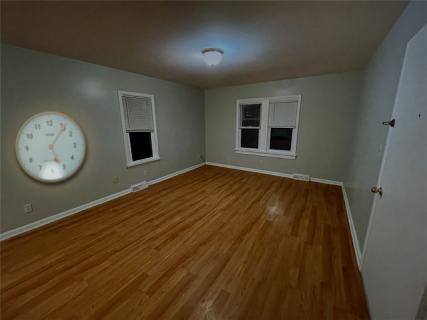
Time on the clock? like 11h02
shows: 5h06
